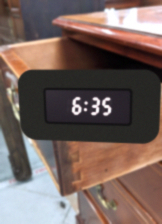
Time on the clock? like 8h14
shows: 6h35
